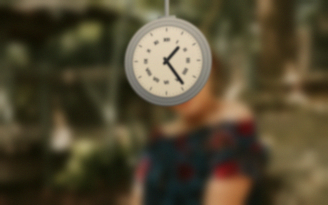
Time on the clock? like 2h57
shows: 1h24
